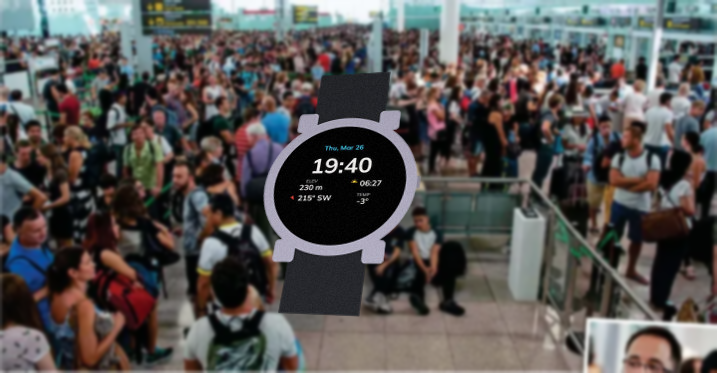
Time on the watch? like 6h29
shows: 19h40
